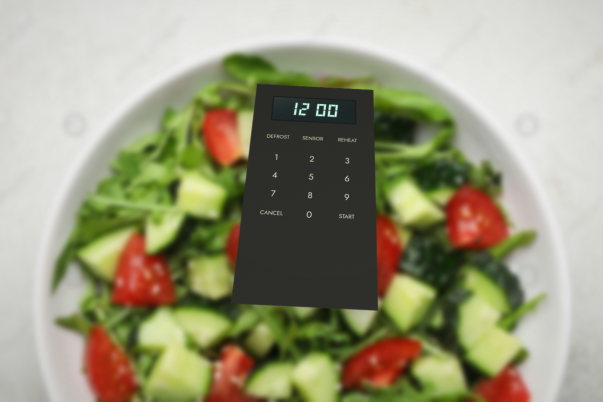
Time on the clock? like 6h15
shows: 12h00
